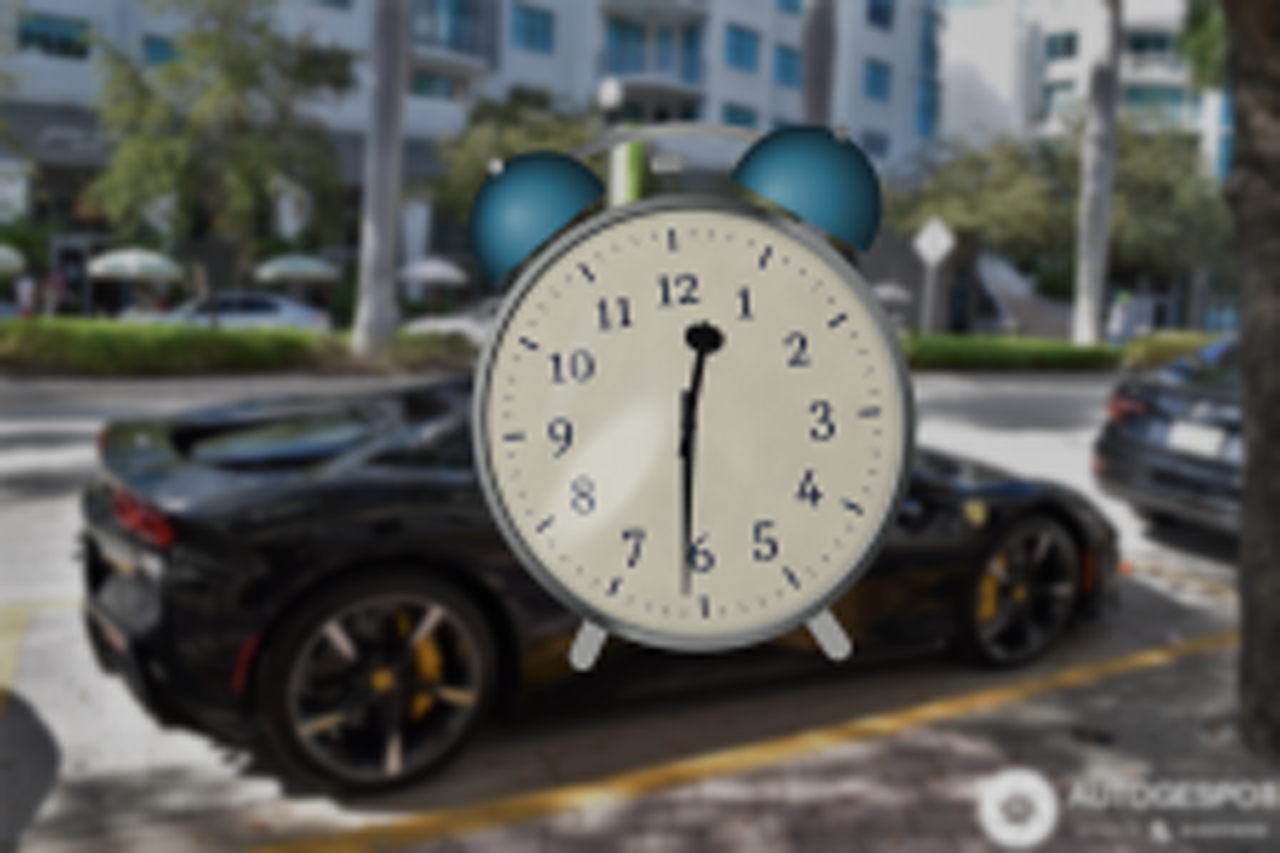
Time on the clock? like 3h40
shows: 12h31
